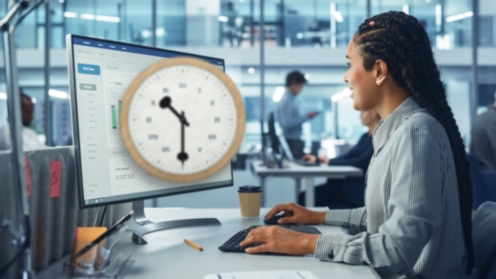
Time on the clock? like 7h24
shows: 10h30
